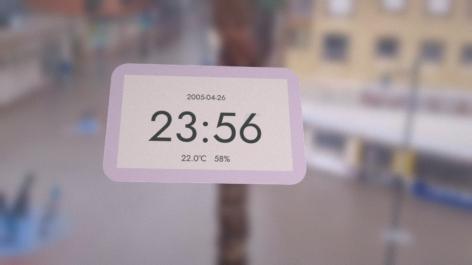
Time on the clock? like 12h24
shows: 23h56
